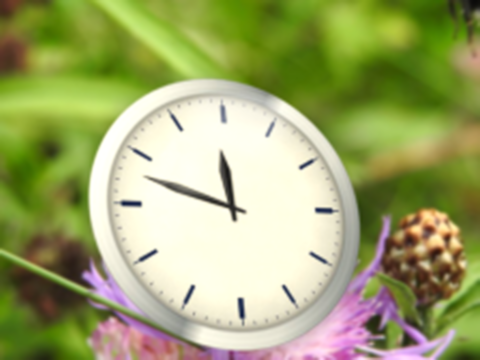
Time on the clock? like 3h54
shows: 11h48
